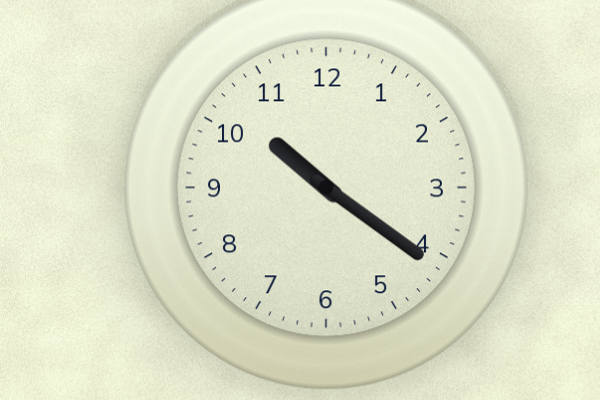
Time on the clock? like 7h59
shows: 10h21
